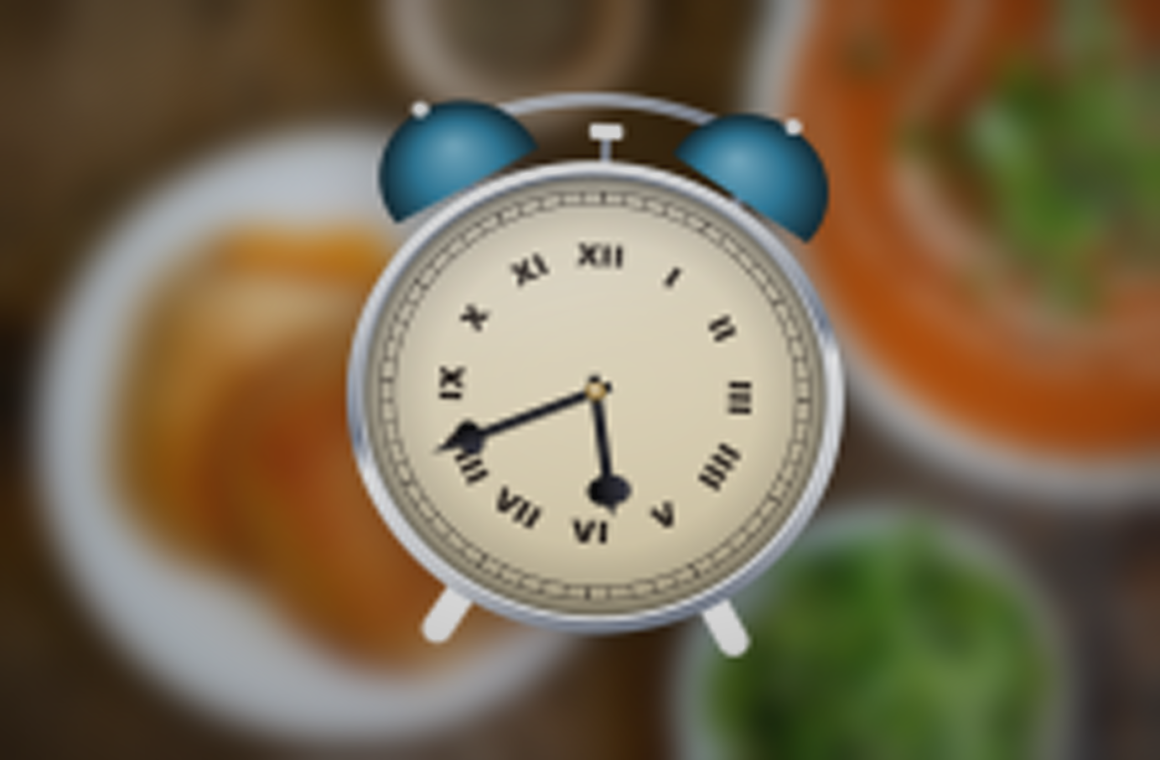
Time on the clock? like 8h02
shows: 5h41
